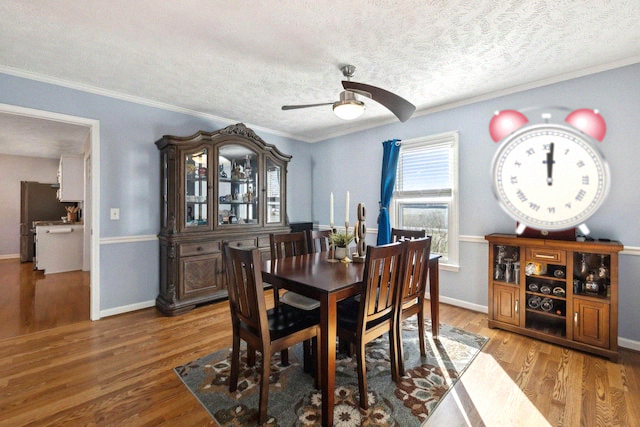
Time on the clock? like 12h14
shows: 12h01
